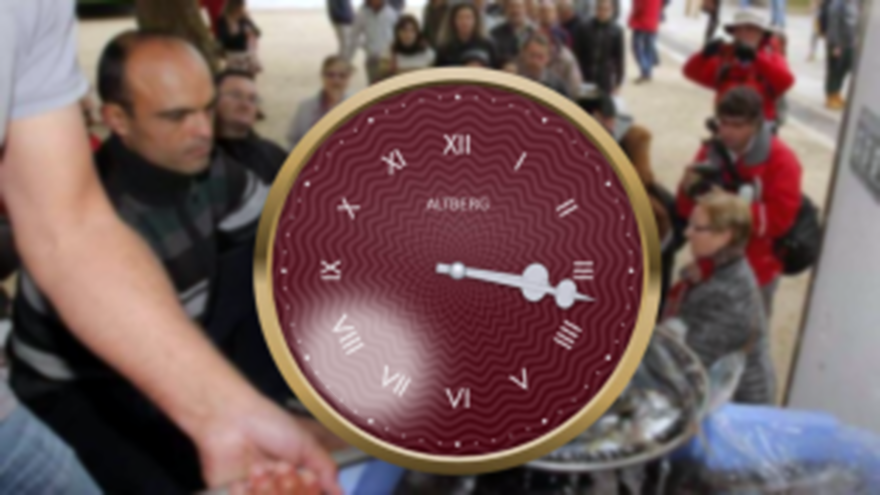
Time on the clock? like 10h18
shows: 3h17
